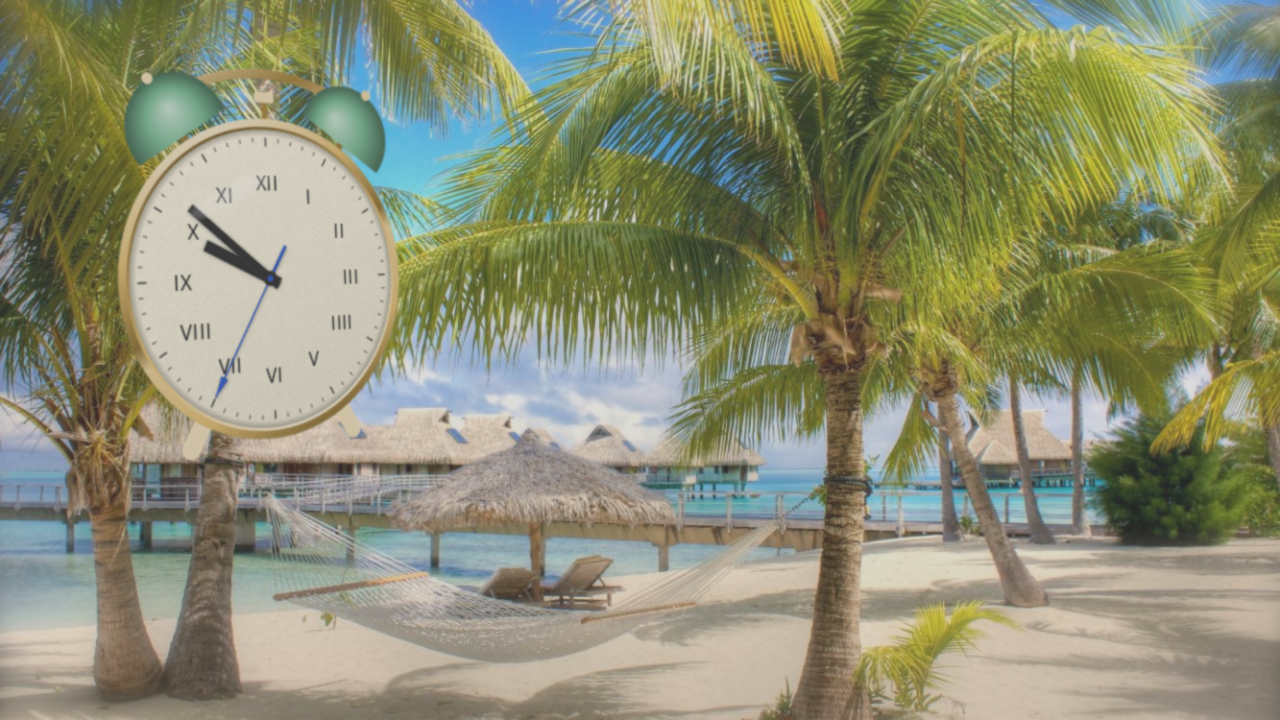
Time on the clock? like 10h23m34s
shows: 9h51m35s
